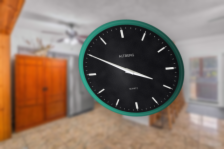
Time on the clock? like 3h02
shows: 3h50
